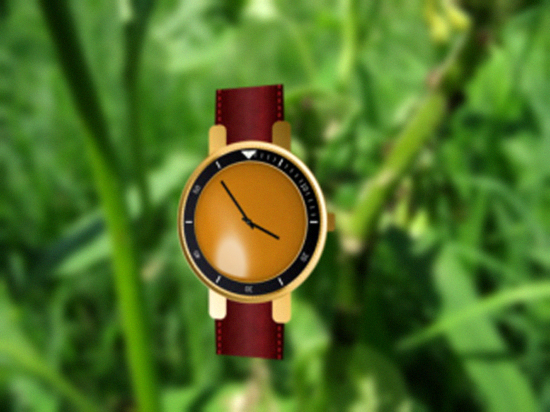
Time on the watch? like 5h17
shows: 3h54
